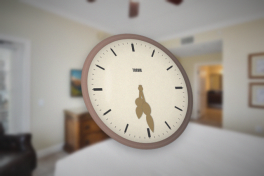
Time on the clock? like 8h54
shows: 6h29
